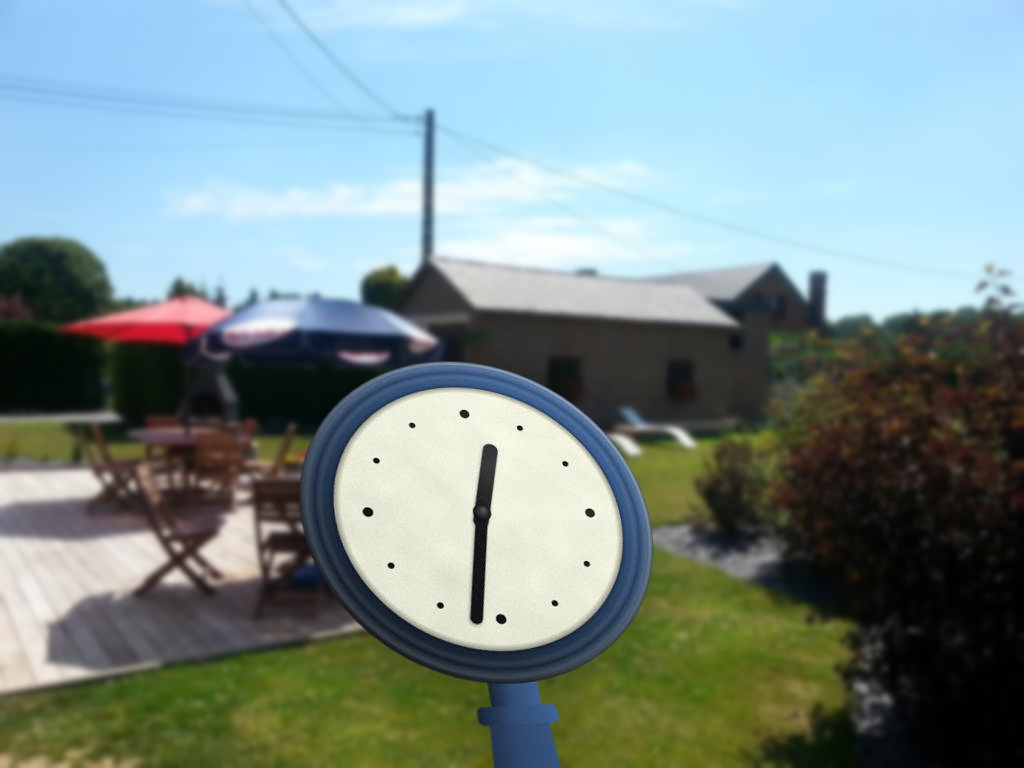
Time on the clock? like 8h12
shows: 12h32
